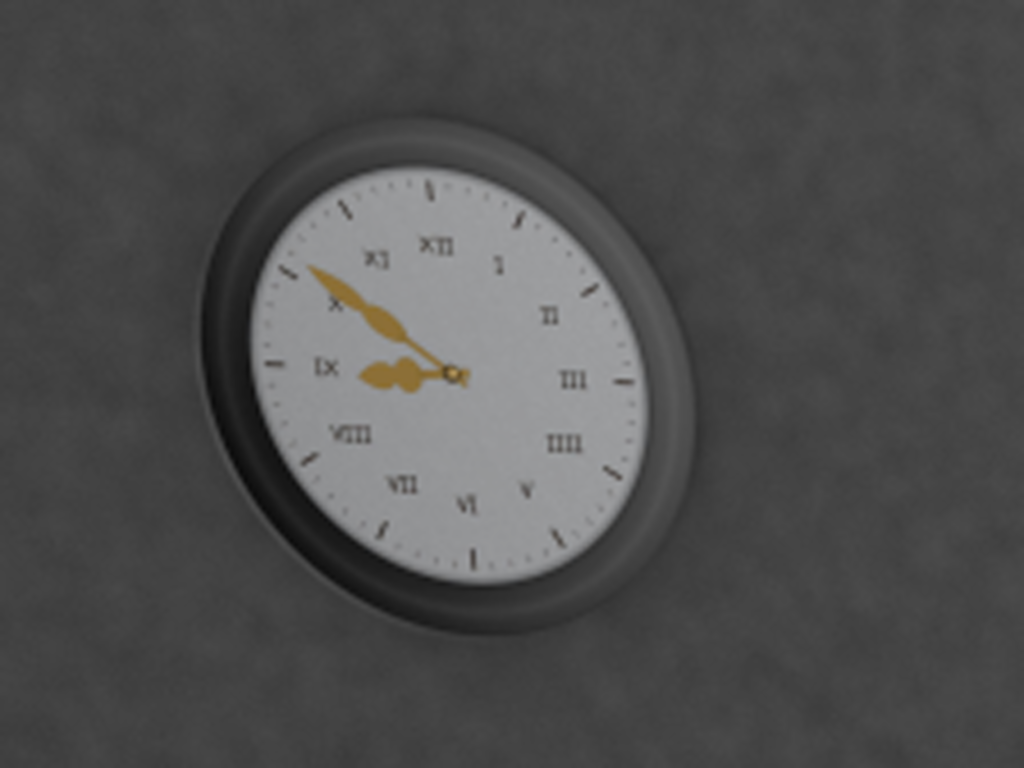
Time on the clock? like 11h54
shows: 8h51
